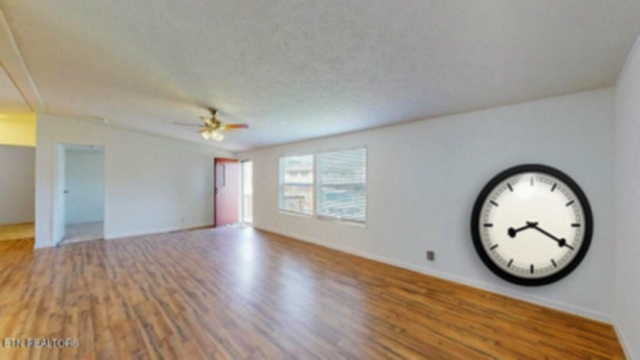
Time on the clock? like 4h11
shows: 8h20
